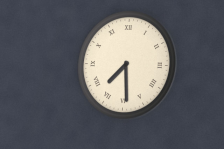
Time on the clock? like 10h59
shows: 7h29
